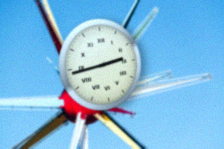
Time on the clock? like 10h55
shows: 2h44
